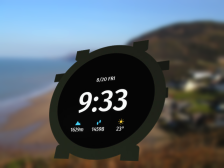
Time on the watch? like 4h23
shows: 9h33
